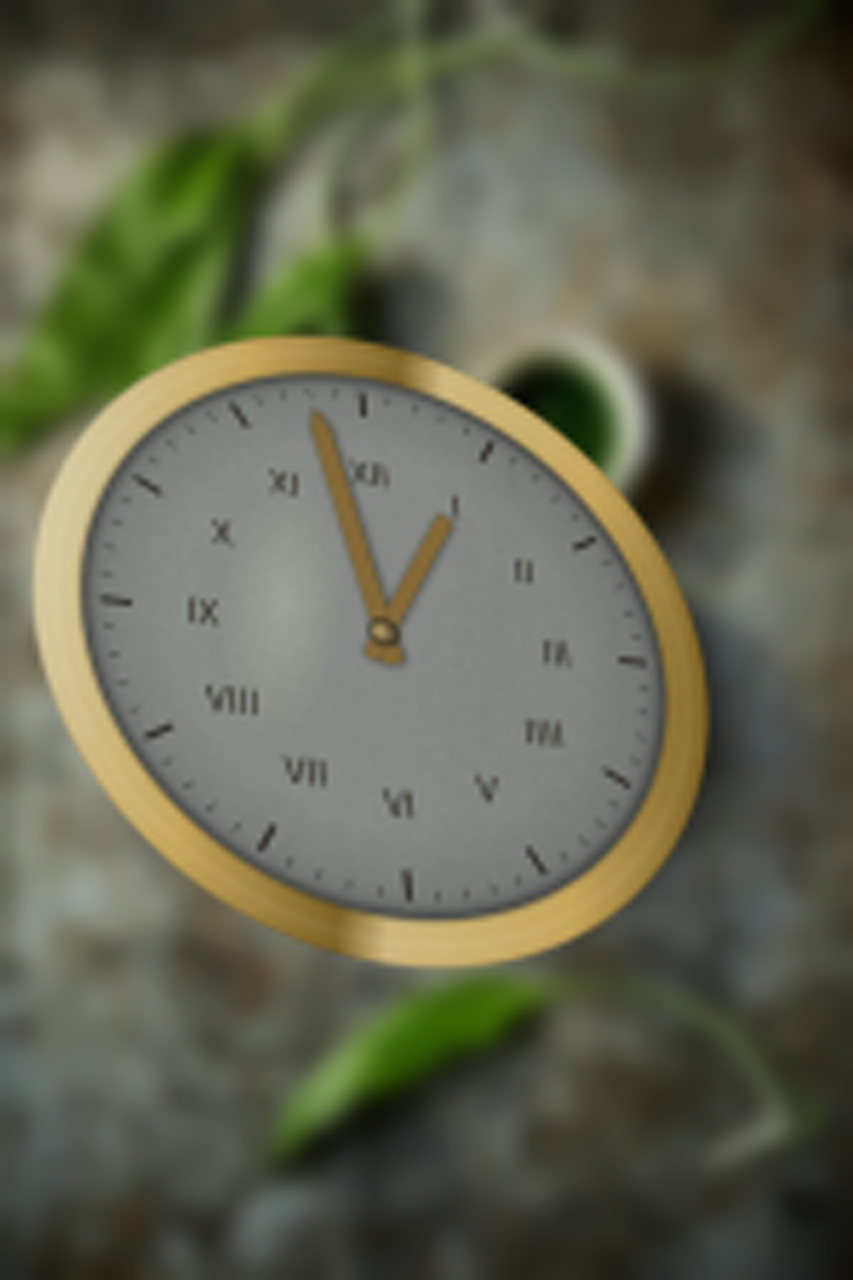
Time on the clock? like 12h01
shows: 12h58
